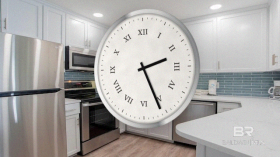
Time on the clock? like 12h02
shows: 2h26
